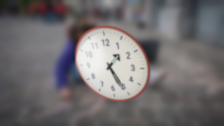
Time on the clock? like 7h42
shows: 1h26
